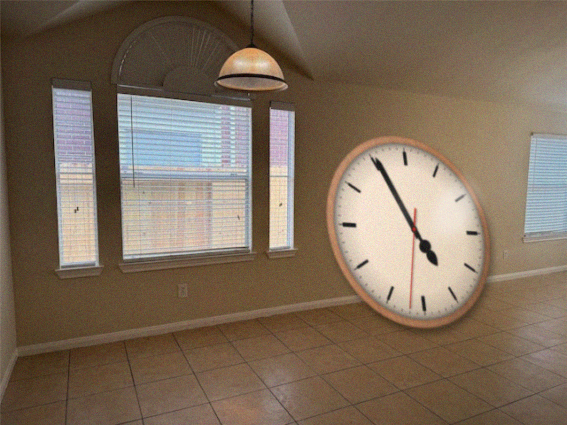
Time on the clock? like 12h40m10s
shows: 4h55m32s
